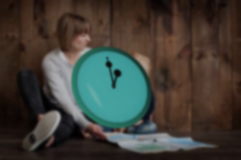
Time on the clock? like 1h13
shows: 1h00
